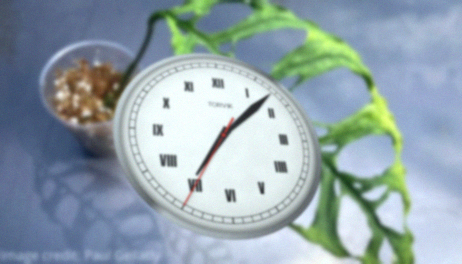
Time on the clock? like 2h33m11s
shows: 7h07m35s
